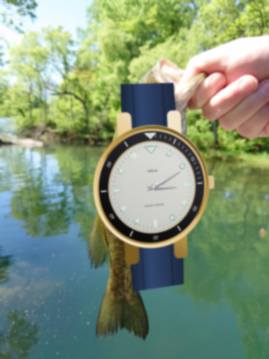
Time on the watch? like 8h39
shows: 3h11
